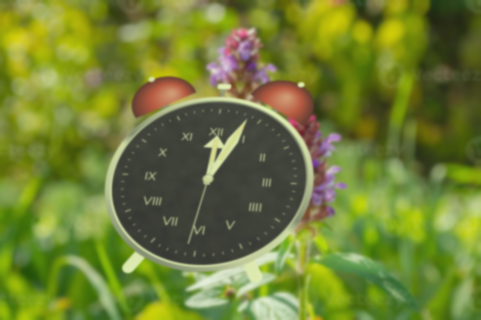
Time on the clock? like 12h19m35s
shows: 12h03m31s
